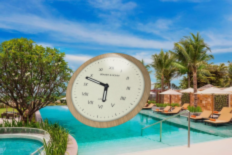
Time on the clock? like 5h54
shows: 5h48
